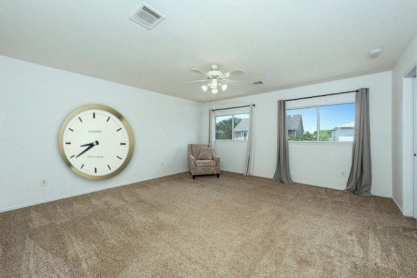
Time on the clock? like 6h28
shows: 8h39
